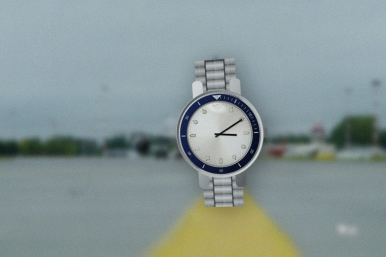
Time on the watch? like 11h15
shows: 3h10
